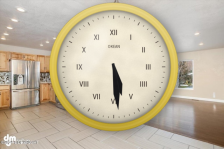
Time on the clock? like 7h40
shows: 5h29
